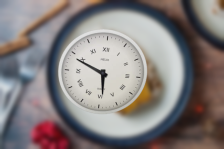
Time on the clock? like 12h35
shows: 5h49
